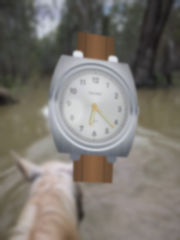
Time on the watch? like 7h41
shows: 6h22
